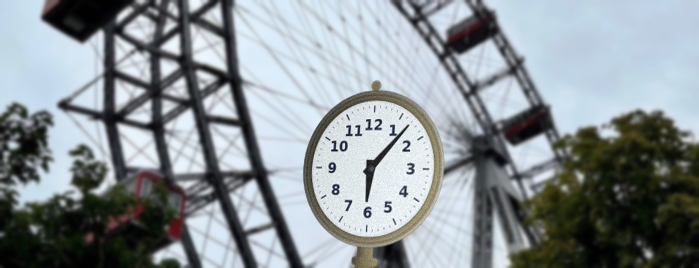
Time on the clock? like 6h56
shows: 6h07
